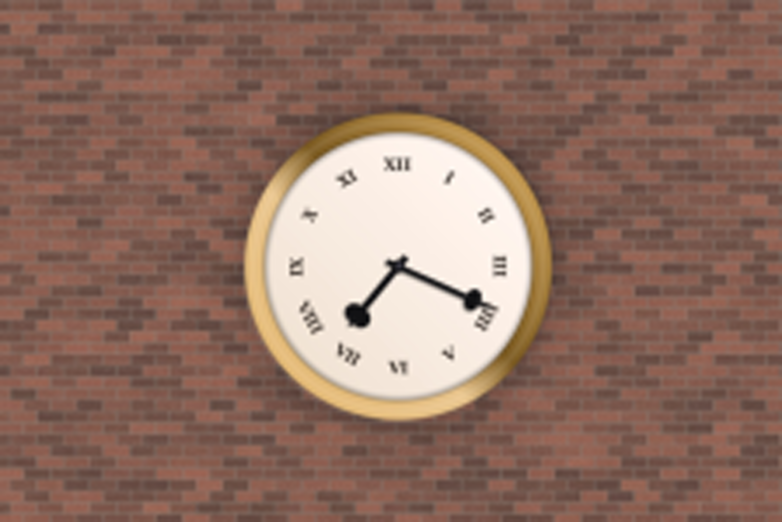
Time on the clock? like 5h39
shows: 7h19
